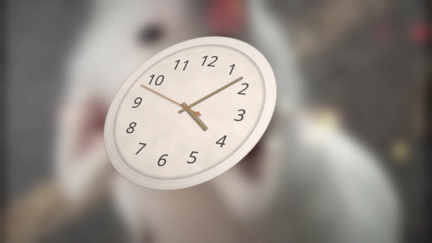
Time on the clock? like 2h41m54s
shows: 4h07m48s
